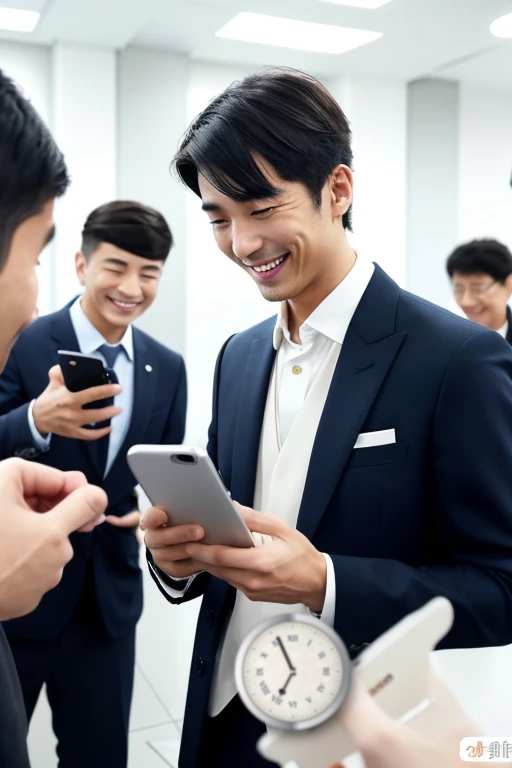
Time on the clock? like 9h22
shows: 6h56
